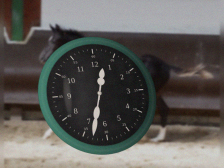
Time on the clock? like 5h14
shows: 12h33
